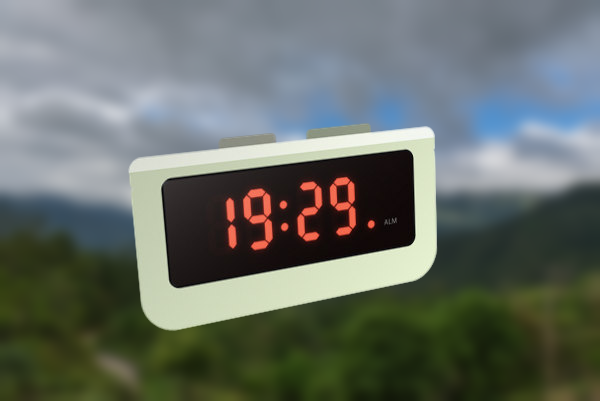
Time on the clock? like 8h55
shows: 19h29
